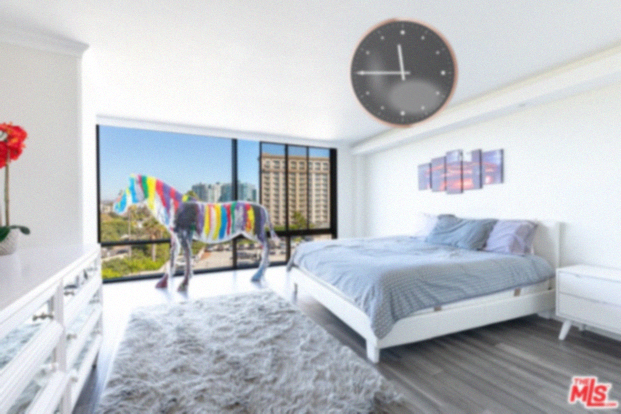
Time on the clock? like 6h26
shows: 11h45
